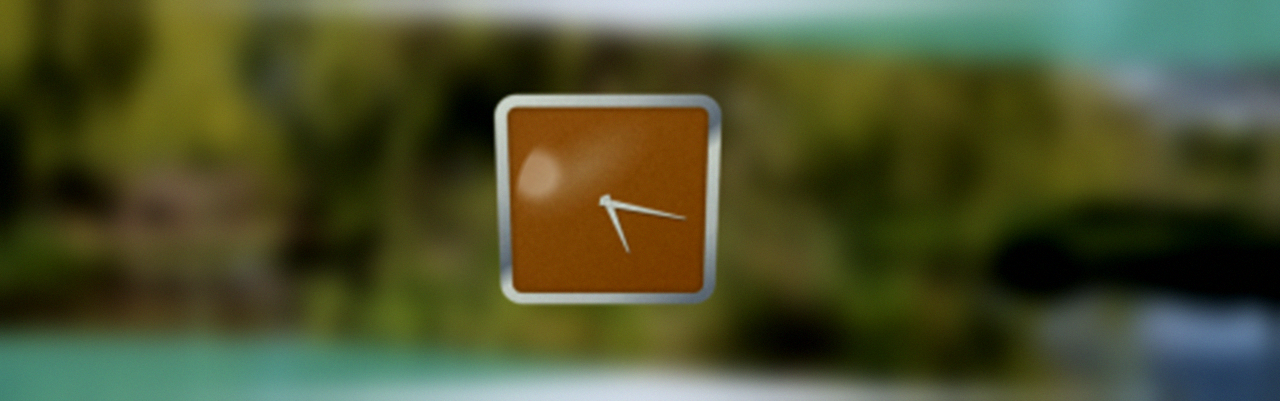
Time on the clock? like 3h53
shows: 5h17
